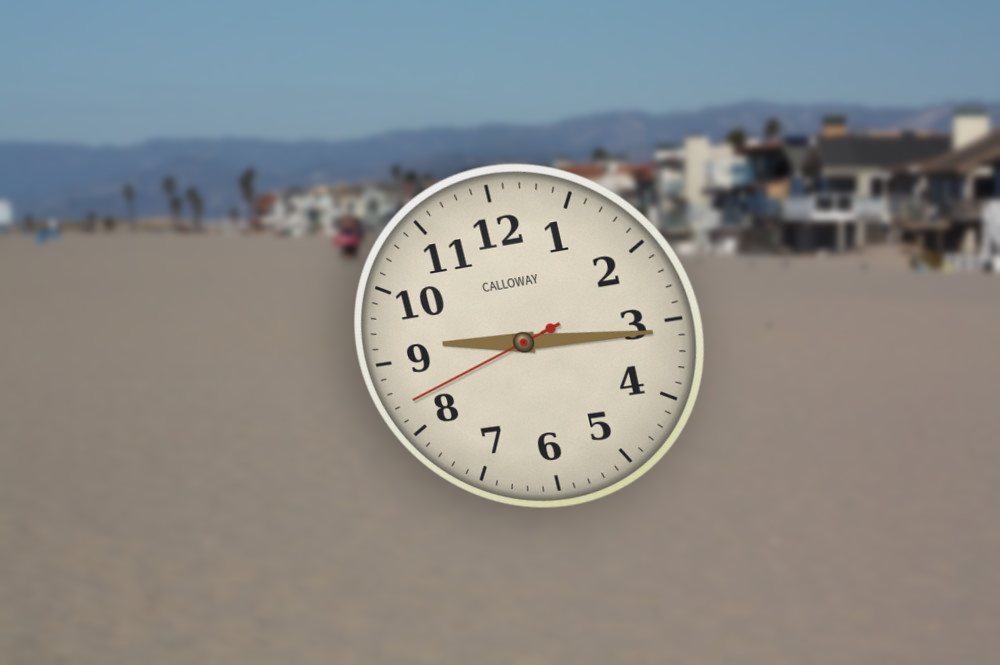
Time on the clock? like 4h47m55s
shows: 9h15m42s
